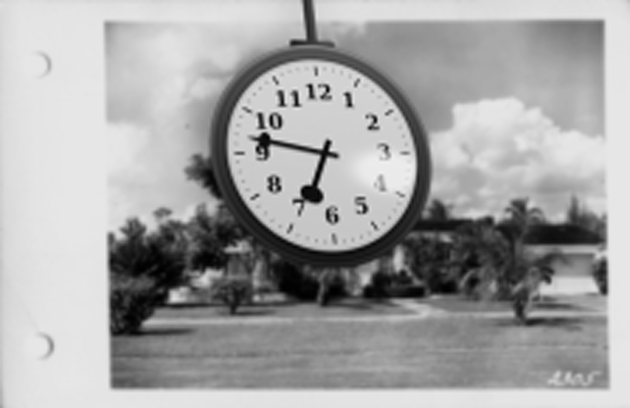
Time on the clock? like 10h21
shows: 6h47
